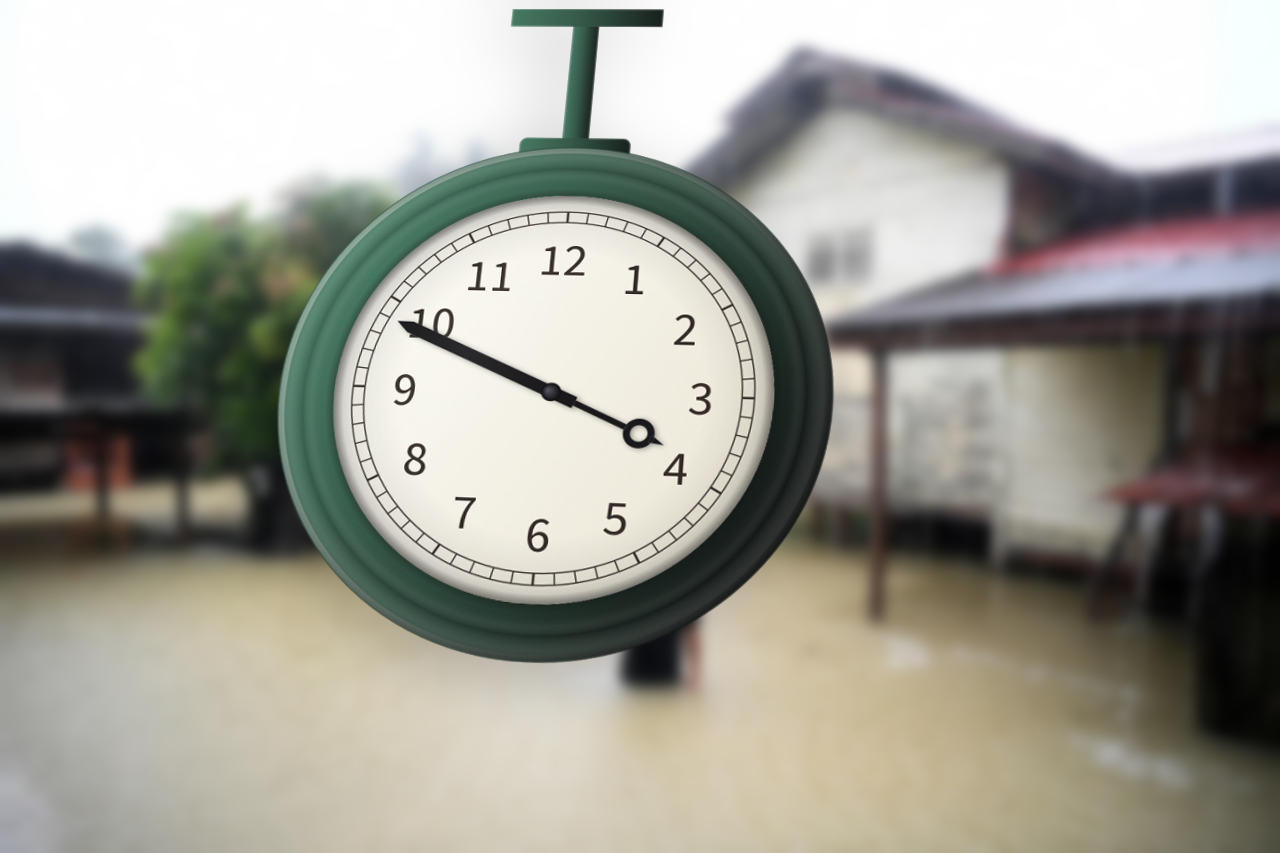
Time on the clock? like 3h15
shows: 3h49
